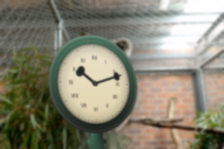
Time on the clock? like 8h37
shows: 10h12
